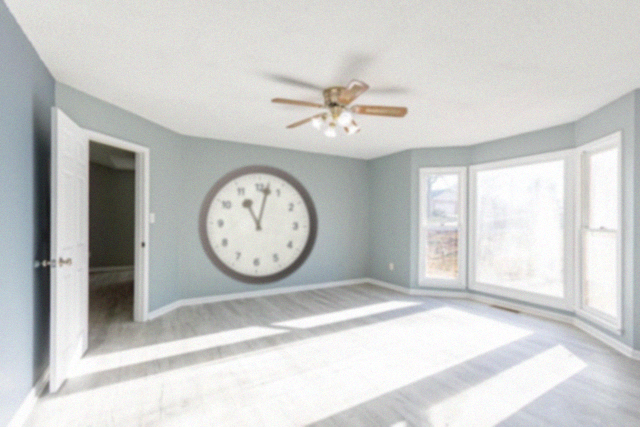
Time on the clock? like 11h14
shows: 11h02
